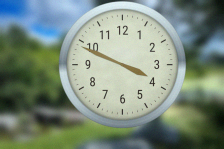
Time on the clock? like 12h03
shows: 3h49
